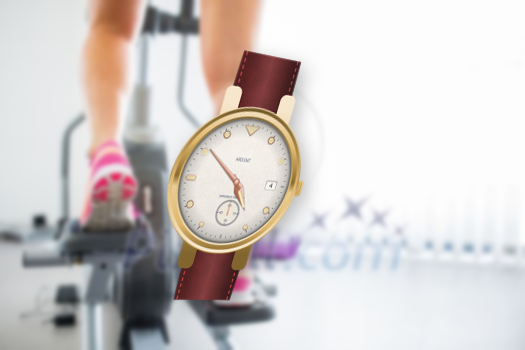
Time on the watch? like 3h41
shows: 4h51
